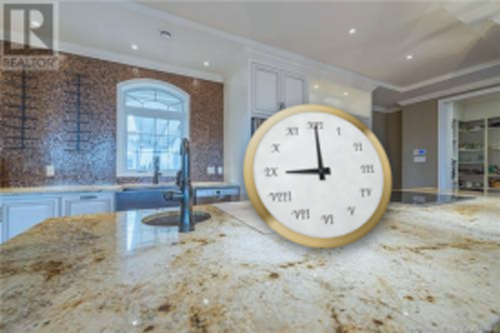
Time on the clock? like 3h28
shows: 9h00
